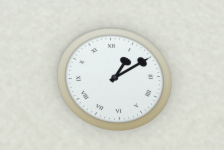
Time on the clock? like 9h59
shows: 1h10
